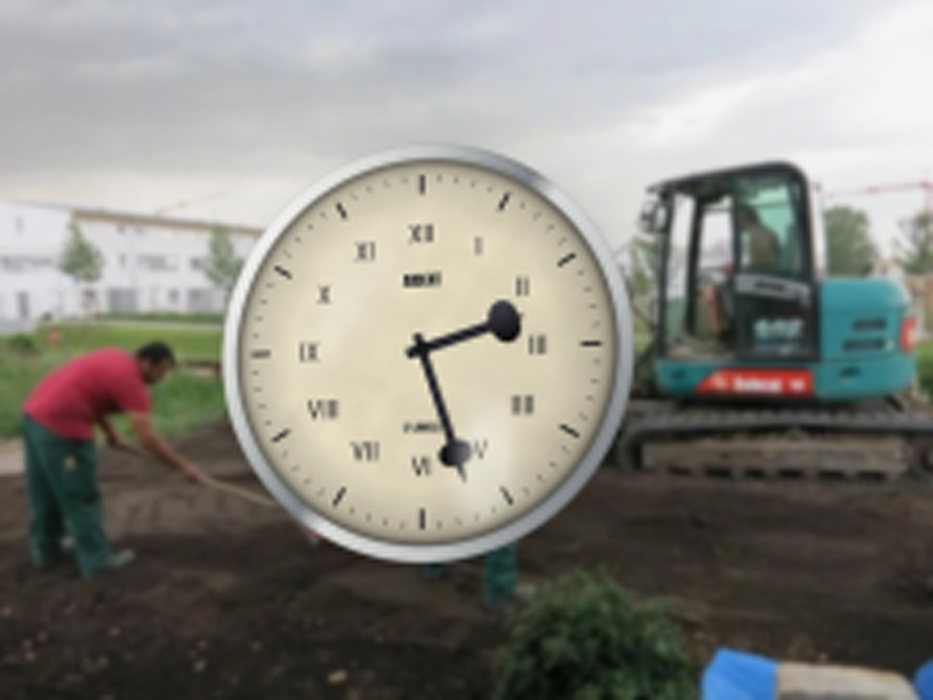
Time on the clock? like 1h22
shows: 2h27
